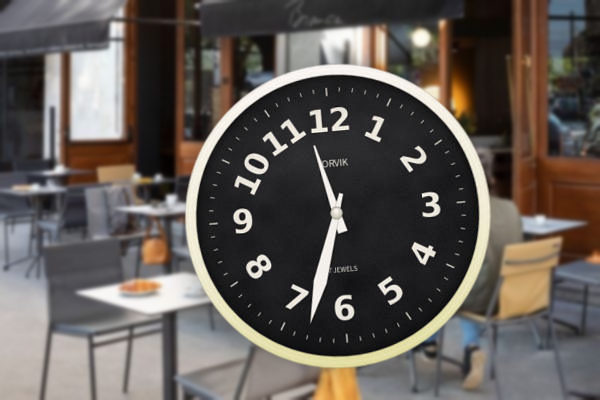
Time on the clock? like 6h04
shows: 11h33
